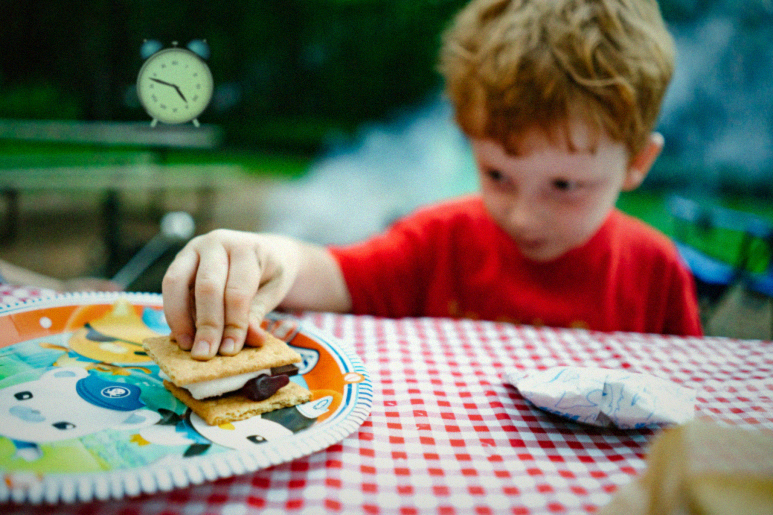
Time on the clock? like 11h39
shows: 4h48
